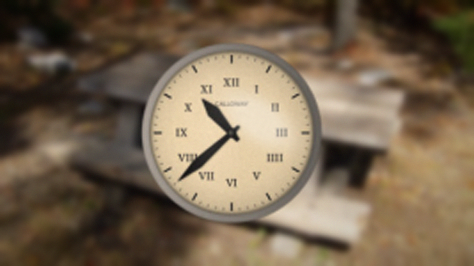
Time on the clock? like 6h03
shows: 10h38
